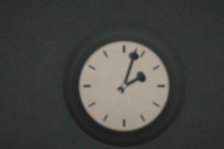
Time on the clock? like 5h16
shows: 2h03
